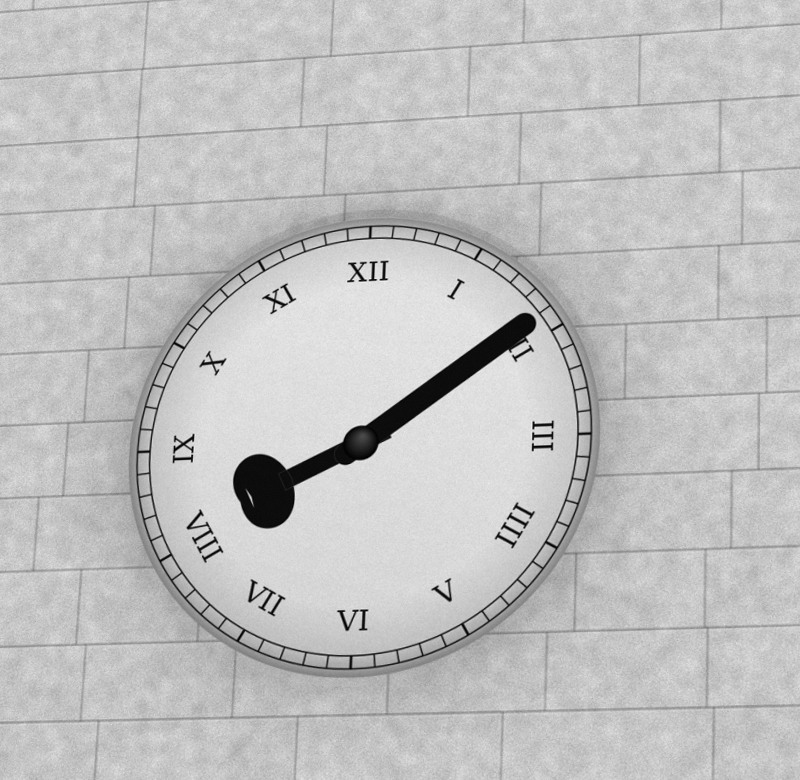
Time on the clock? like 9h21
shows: 8h09
